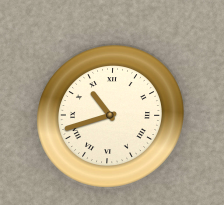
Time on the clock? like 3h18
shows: 10h42
